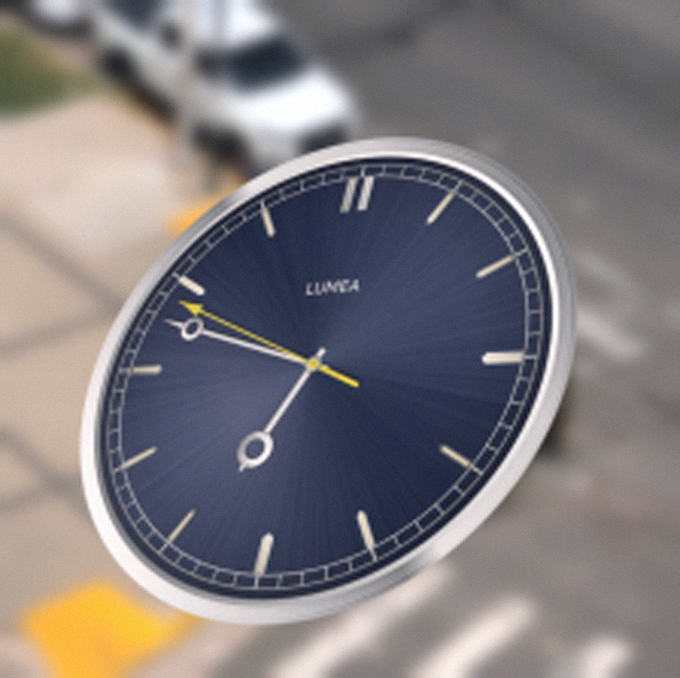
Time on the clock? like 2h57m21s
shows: 6h47m49s
